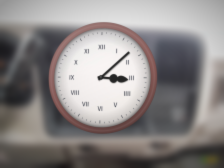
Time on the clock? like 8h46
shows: 3h08
